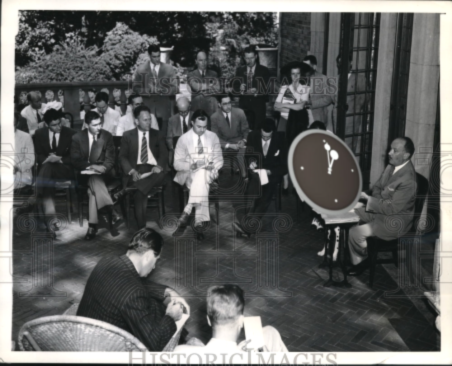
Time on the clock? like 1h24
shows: 1h01
